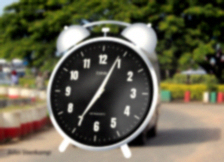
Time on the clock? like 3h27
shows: 7h04
